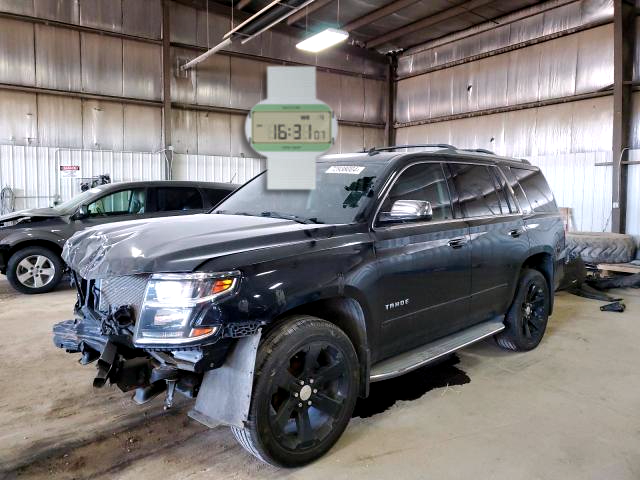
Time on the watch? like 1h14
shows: 16h31
